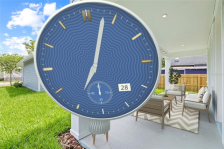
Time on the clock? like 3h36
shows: 7h03
